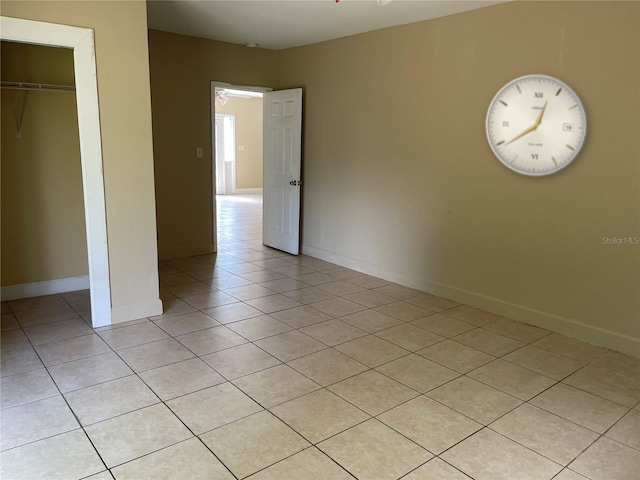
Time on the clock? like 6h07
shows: 12h39
